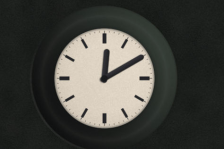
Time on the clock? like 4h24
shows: 12h10
